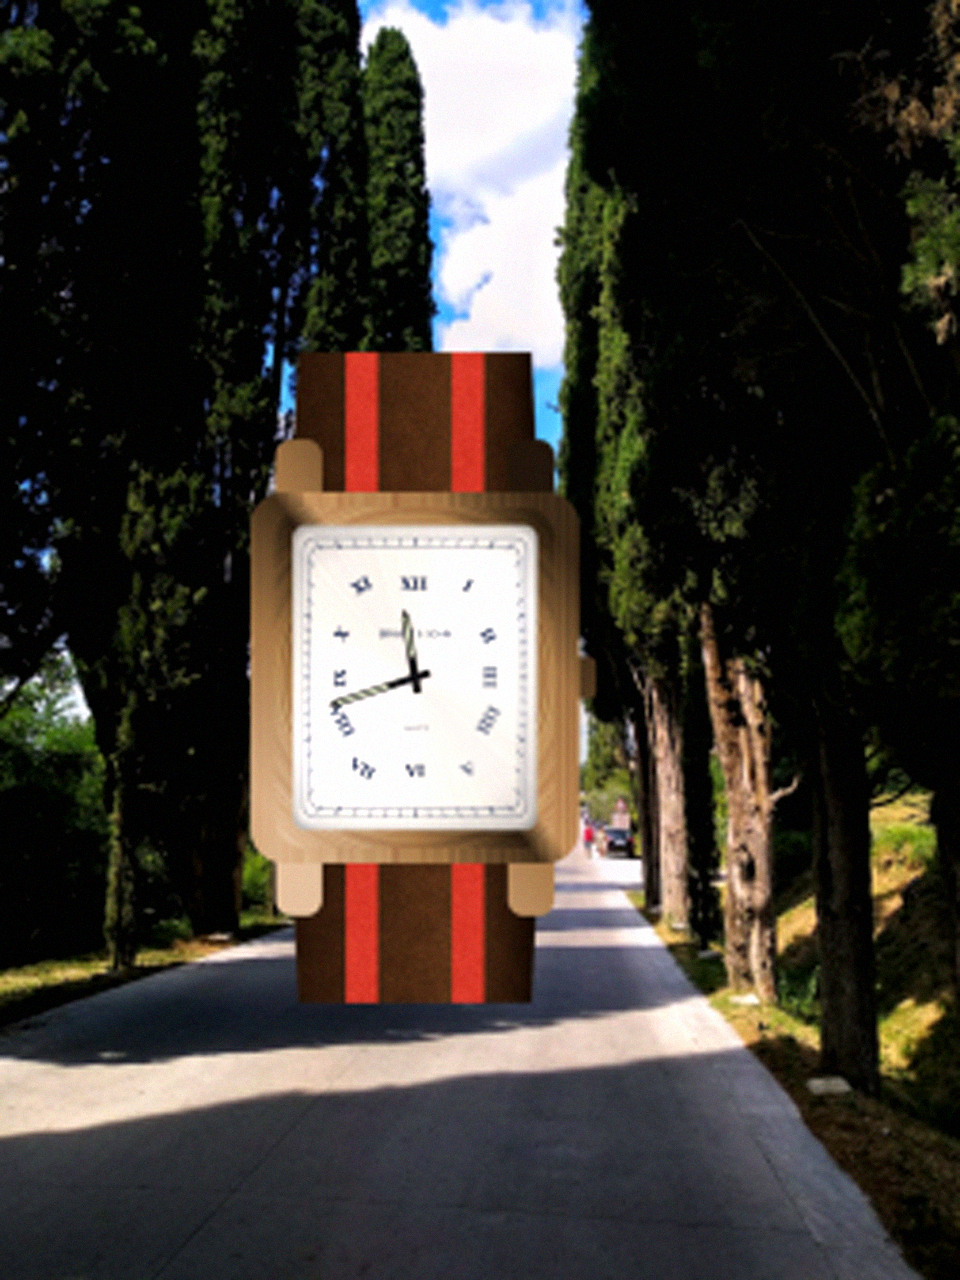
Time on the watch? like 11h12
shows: 11h42
